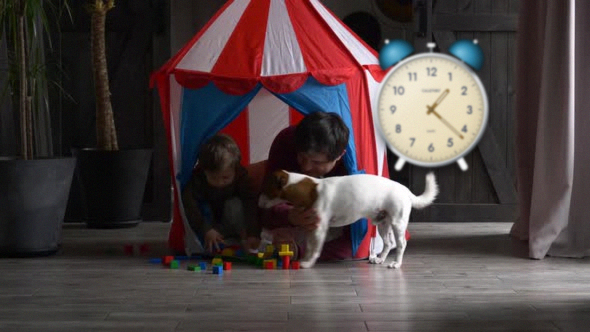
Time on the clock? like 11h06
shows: 1h22
